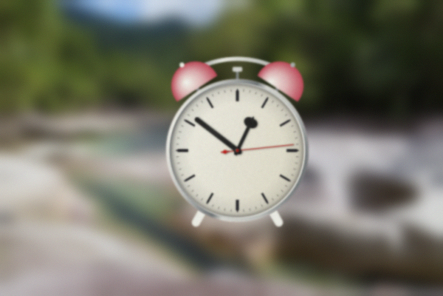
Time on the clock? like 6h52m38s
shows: 12h51m14s
